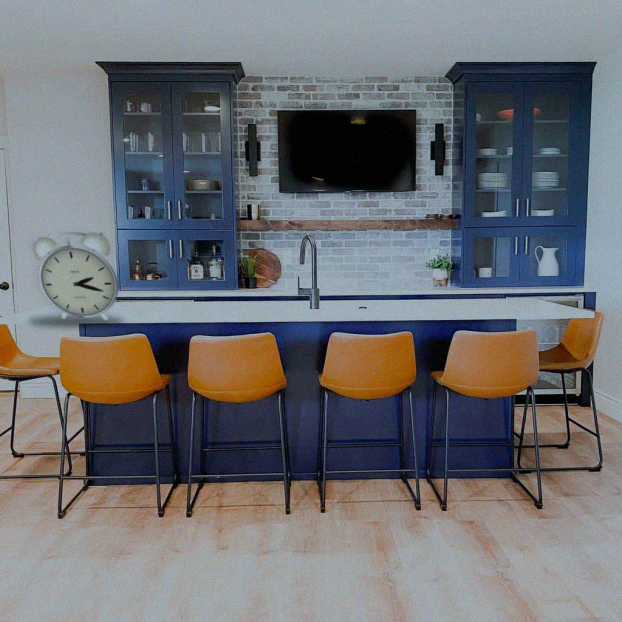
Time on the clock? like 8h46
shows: 2h18
